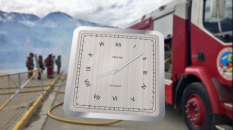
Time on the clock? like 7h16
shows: 8h08
